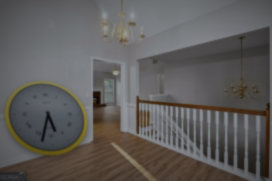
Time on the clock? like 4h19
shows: 5h33
